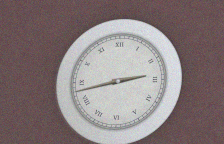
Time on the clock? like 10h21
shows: 2h43
